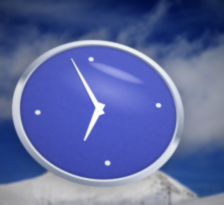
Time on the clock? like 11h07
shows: 6h57
